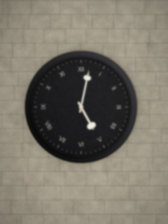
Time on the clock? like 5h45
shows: 5h02
